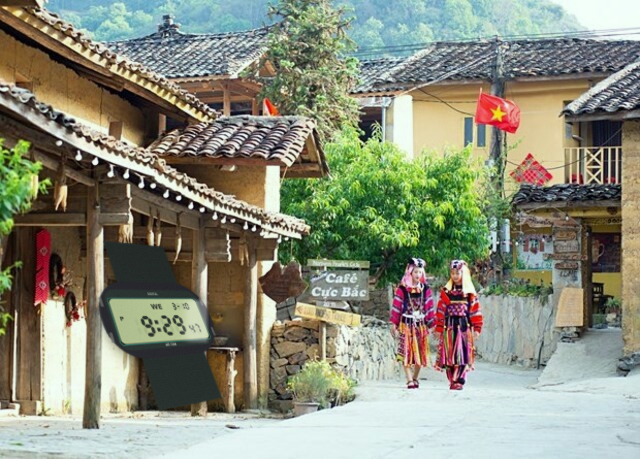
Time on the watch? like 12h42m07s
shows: 9h29m47s
